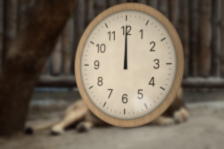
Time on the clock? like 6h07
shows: 12h00
